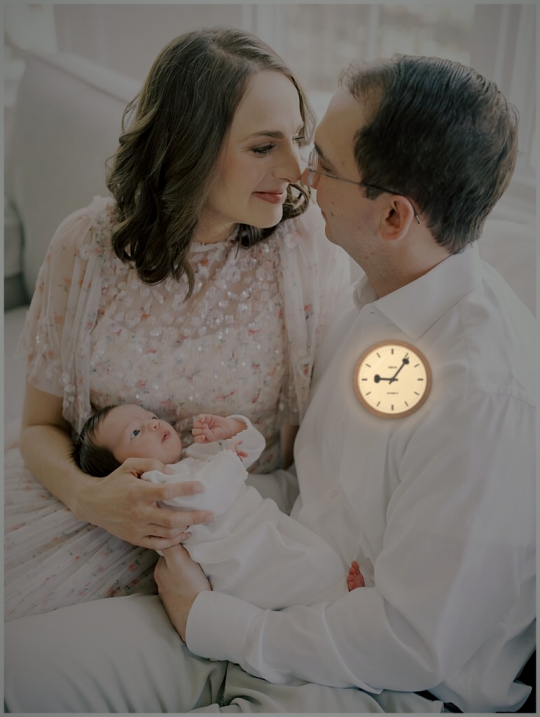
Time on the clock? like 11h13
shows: 9h06
